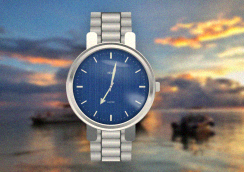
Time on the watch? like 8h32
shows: 7h02
